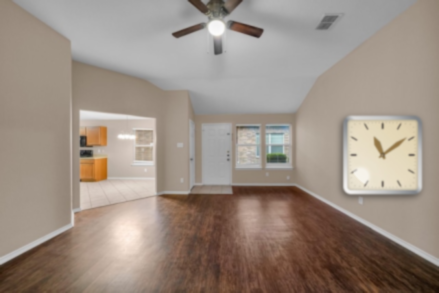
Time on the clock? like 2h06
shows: 11h09
